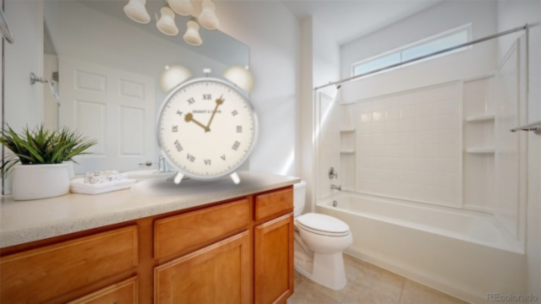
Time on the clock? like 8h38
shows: 10h04
